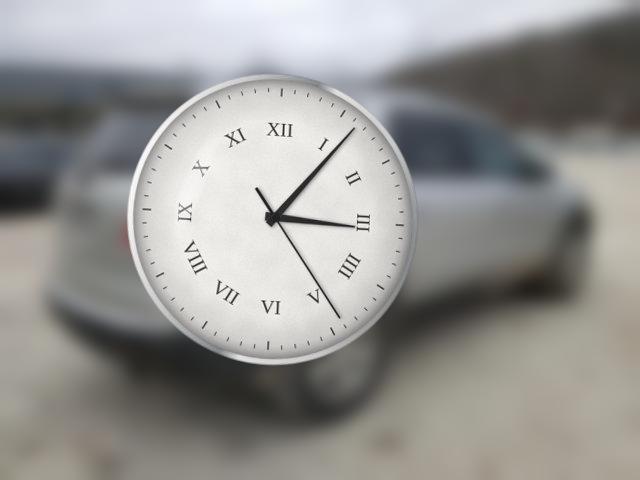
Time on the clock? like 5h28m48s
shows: 3h06m24s
